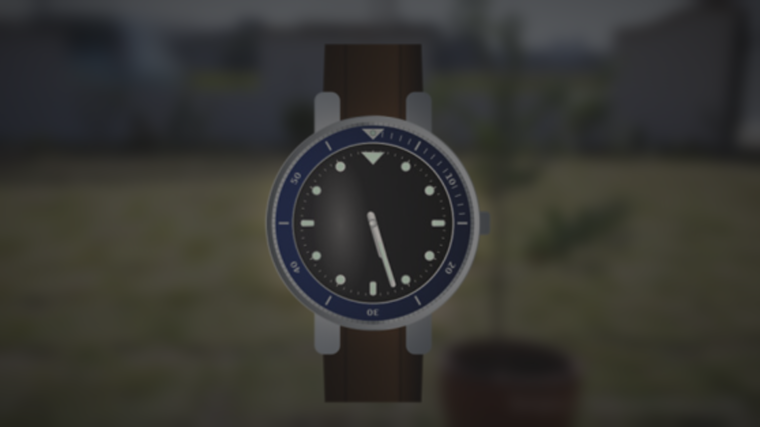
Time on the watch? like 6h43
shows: 5h27
